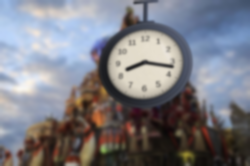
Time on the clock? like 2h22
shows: 8h17
